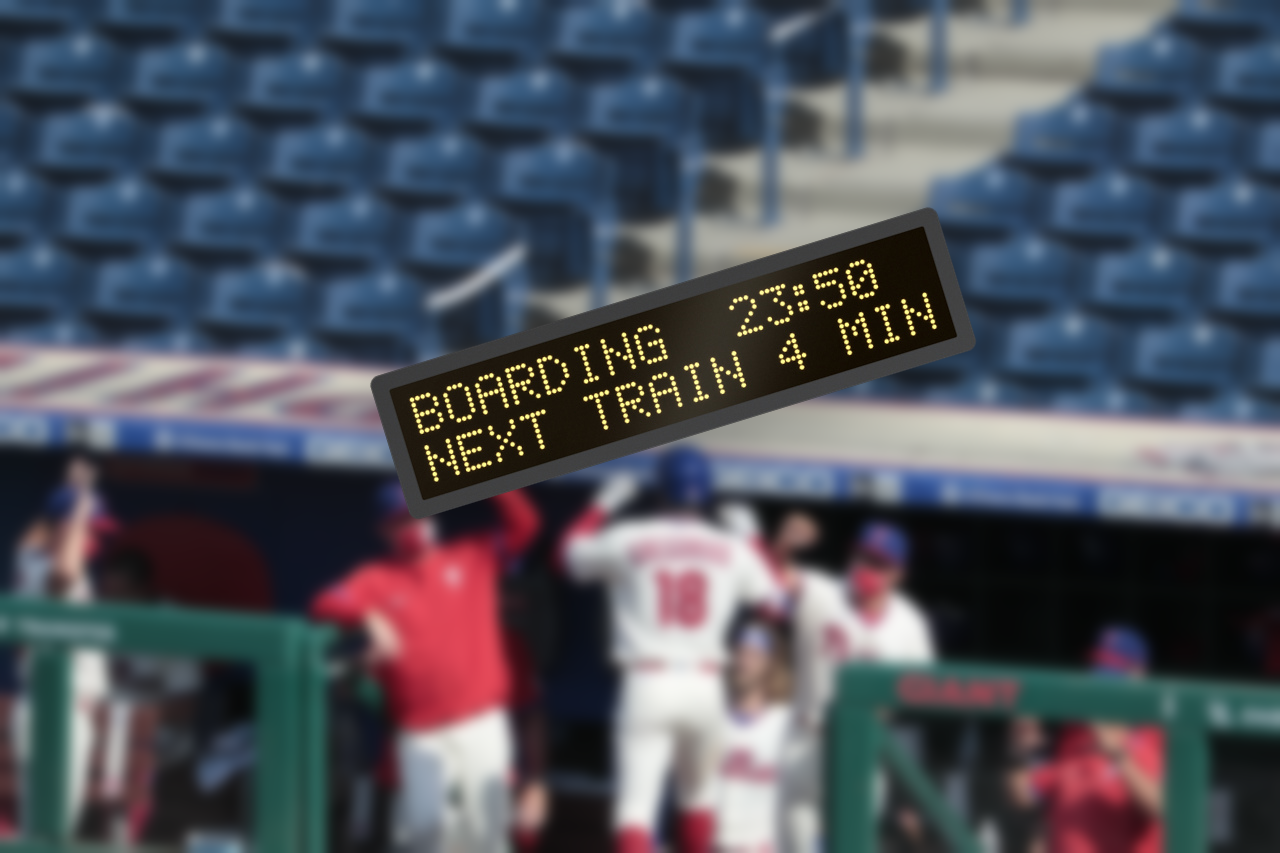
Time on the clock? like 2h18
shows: 23h50
